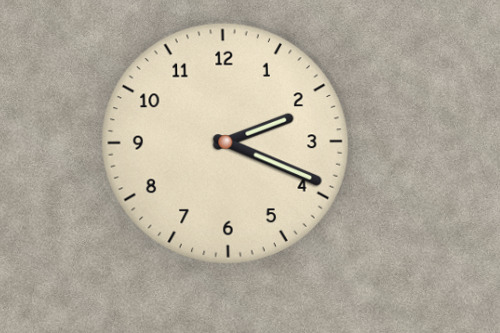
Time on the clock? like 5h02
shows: 2h19
